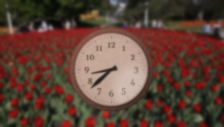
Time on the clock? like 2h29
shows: 8h38
